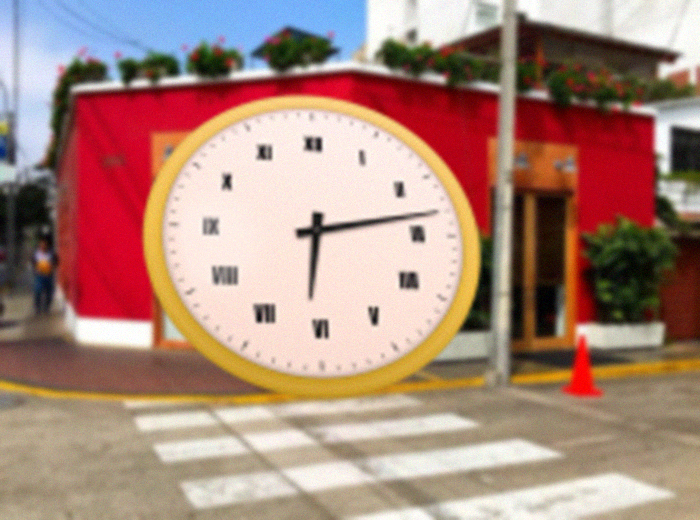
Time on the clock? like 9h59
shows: 6h13
